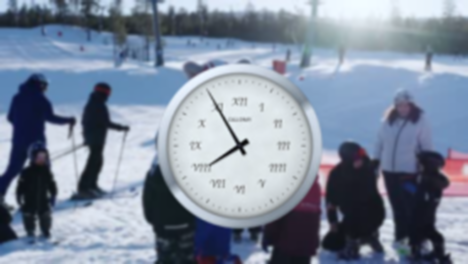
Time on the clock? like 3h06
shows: 7h55
